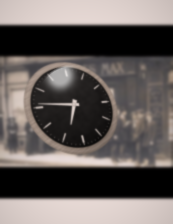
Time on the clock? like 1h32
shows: 6h46
